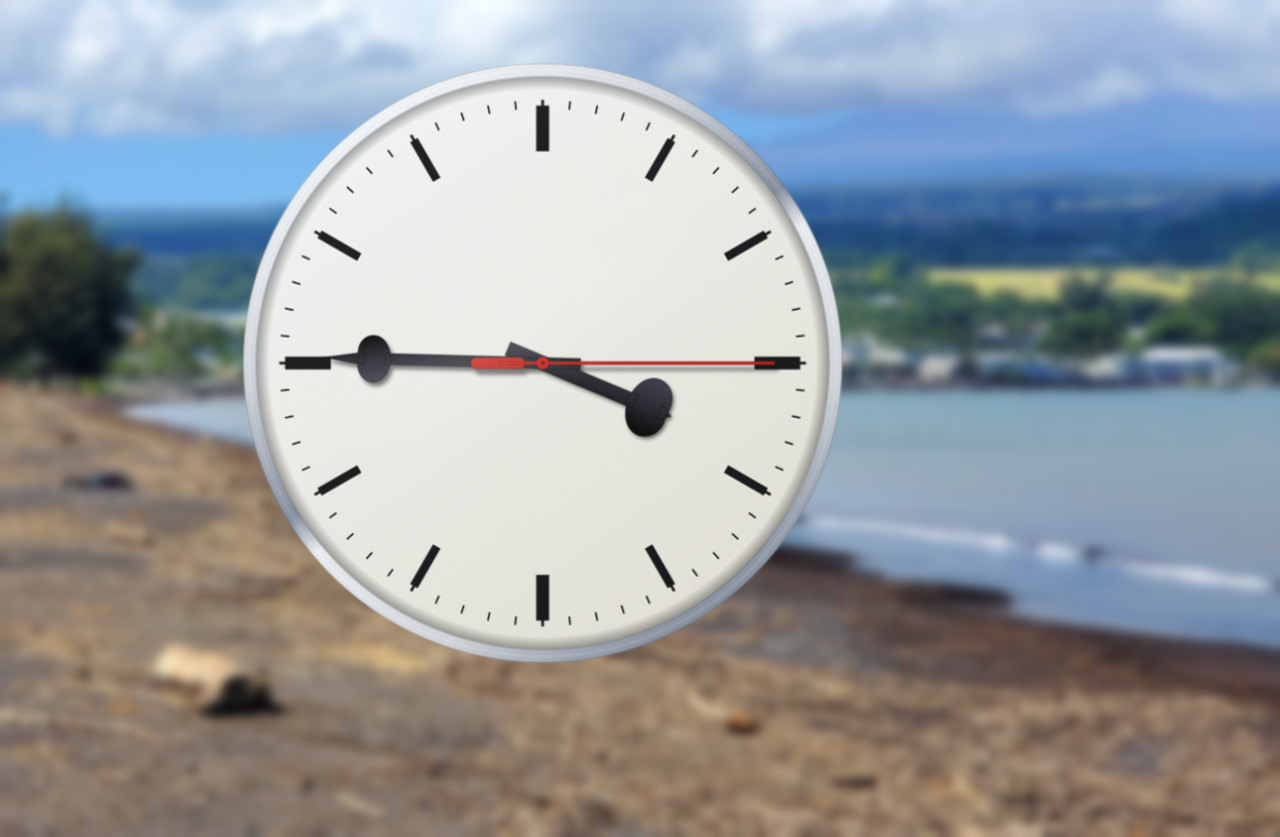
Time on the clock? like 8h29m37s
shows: 3h45m15s
